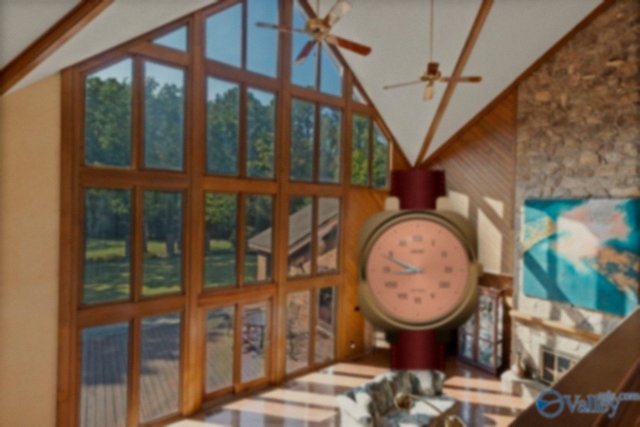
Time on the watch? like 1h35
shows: 8h49
